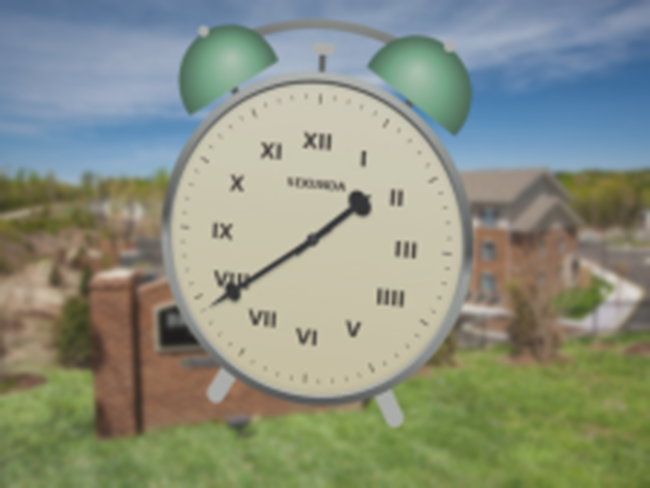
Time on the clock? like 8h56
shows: 1h39
